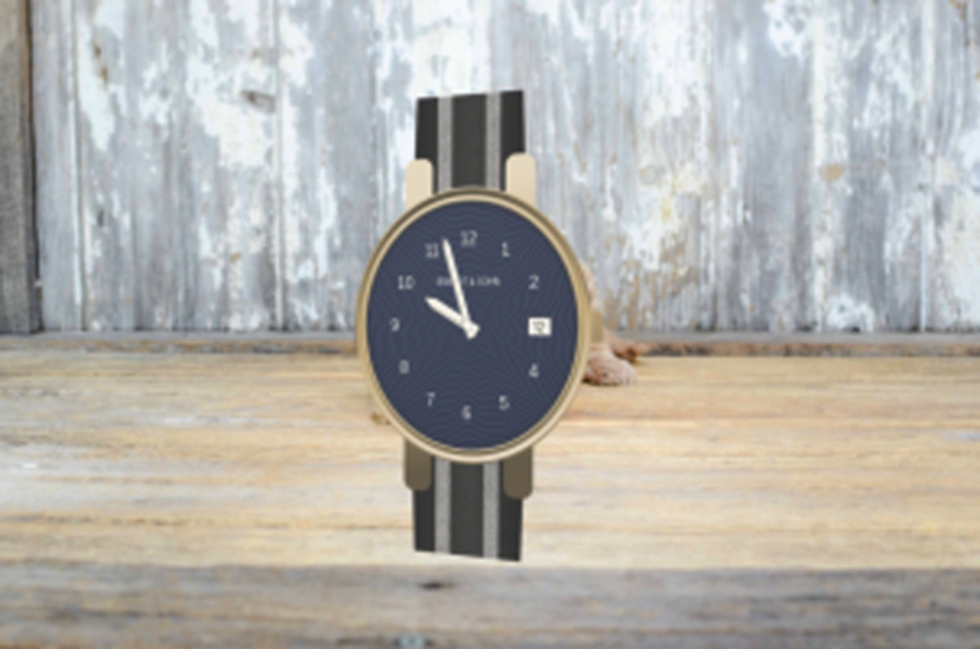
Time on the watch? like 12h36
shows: 9h57
